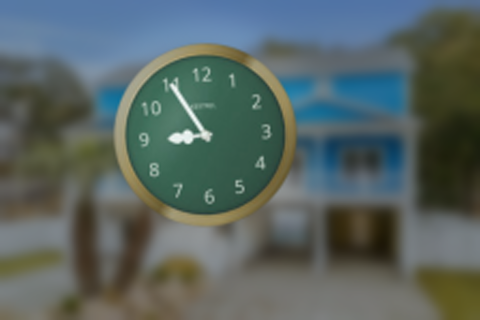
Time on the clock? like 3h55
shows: 8h55
